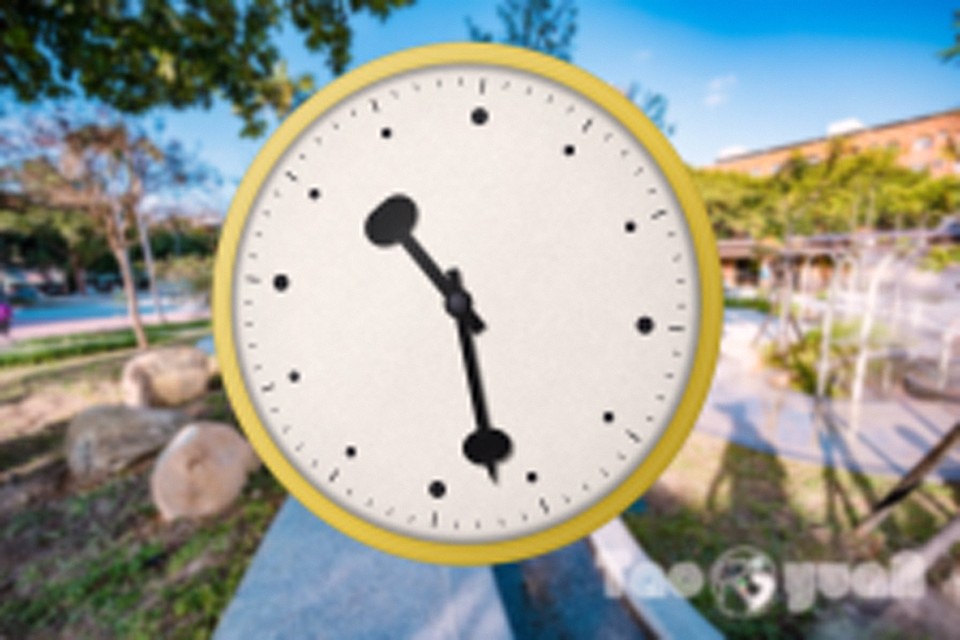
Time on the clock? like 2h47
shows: 10h27
